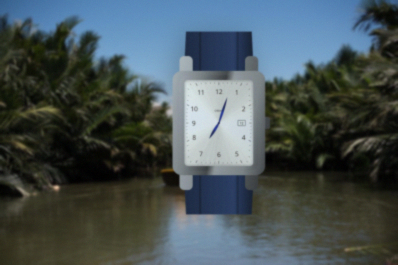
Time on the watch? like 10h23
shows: 7h03
